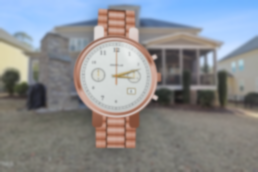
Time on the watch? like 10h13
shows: 3h12
